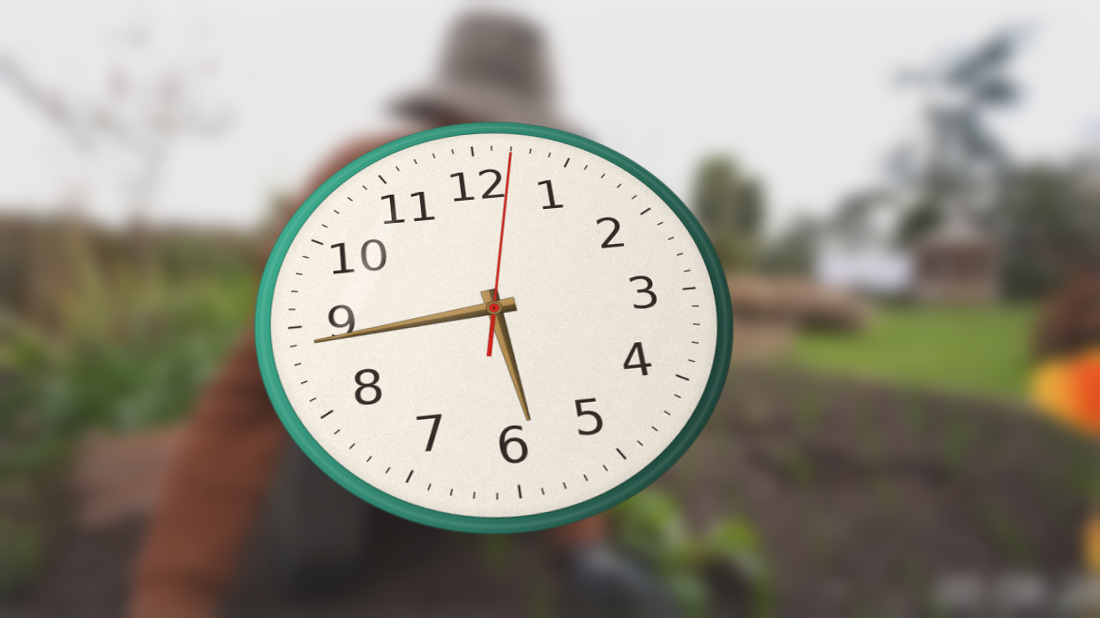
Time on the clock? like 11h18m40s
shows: 5h44m02s
